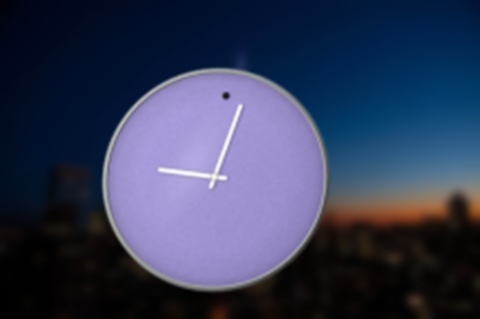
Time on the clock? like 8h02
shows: 9h02
